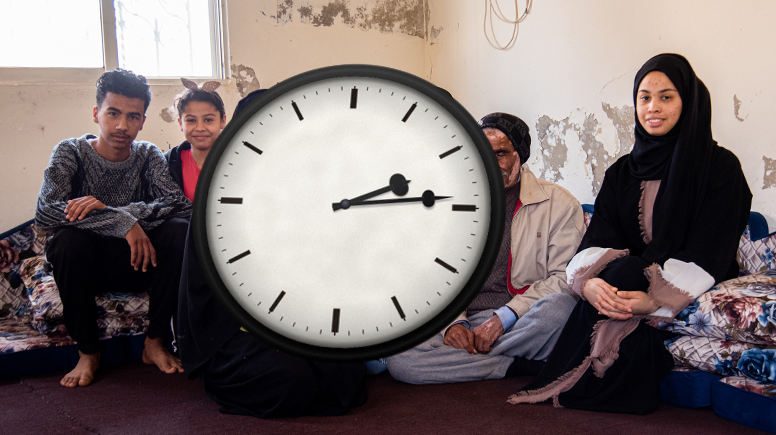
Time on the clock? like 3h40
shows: 2h14
